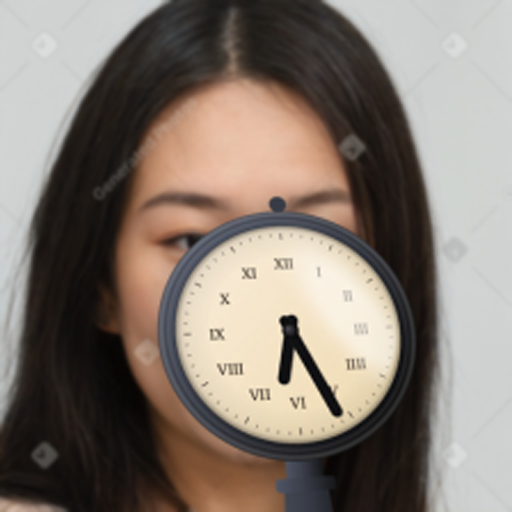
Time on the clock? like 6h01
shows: 6h26
